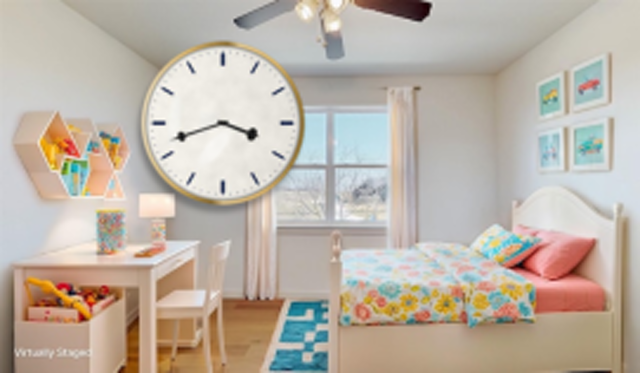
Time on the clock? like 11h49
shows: 3h42
